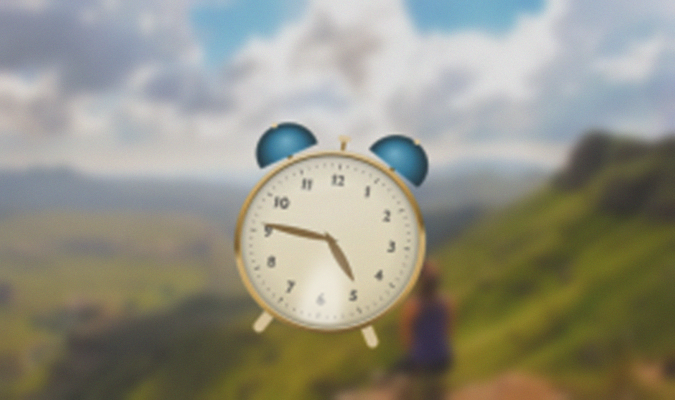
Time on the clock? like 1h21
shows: 4h46
